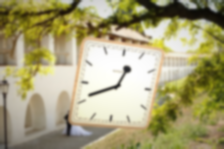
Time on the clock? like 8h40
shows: 12h41
